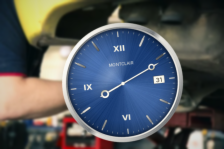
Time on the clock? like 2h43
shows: 8h11
